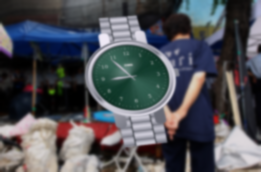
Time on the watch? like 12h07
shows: 8h54
